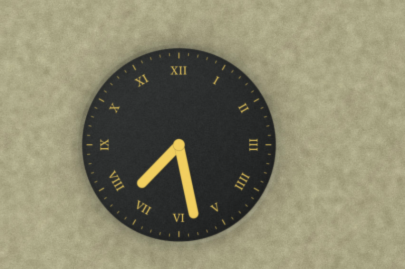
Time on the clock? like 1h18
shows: 7h28
